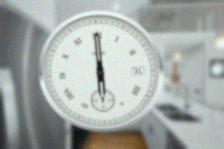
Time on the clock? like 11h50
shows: 6h00
